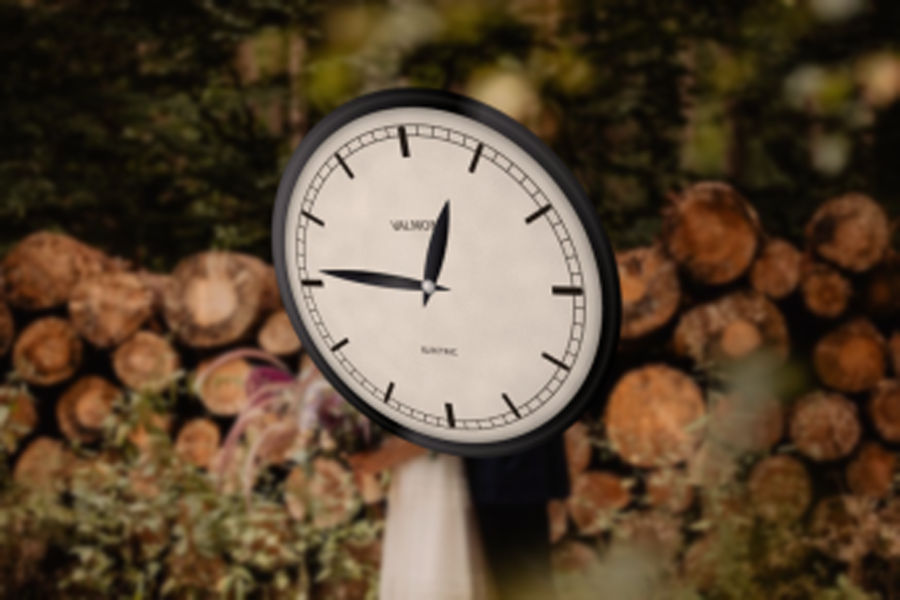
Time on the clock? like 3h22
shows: 12h46
